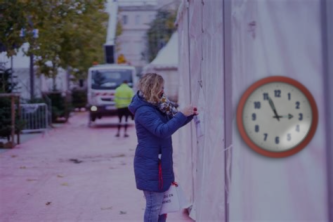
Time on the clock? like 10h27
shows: 2h56
